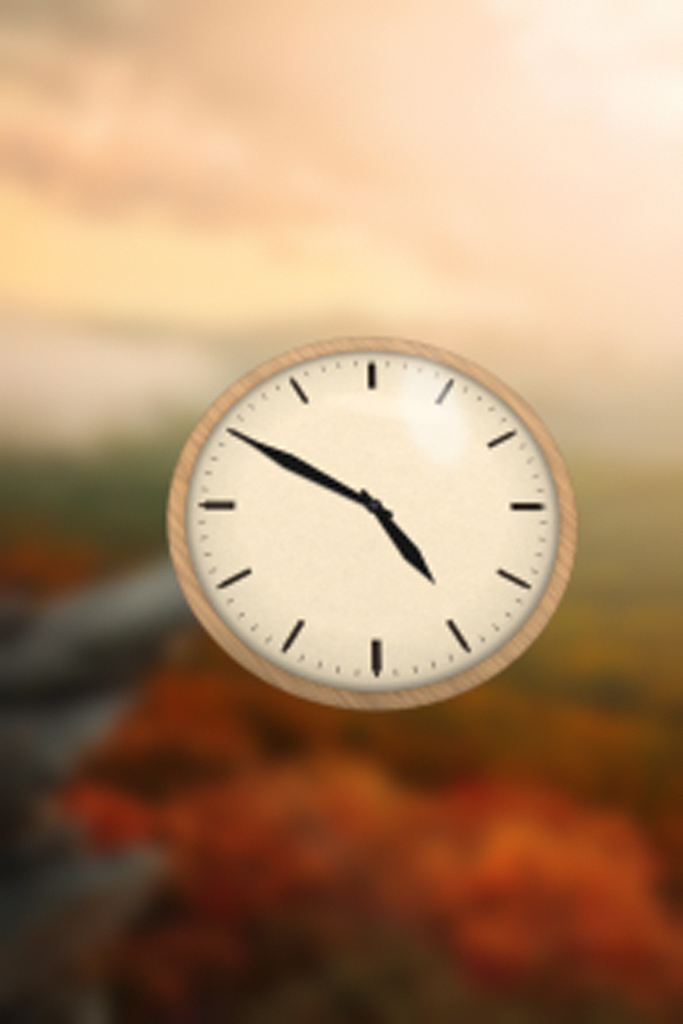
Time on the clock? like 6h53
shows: 4h50
